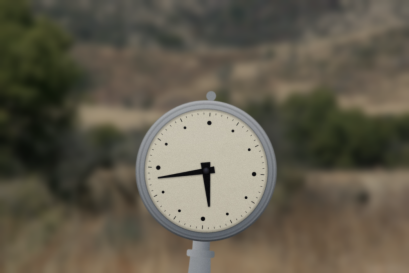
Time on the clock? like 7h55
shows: 5h43
